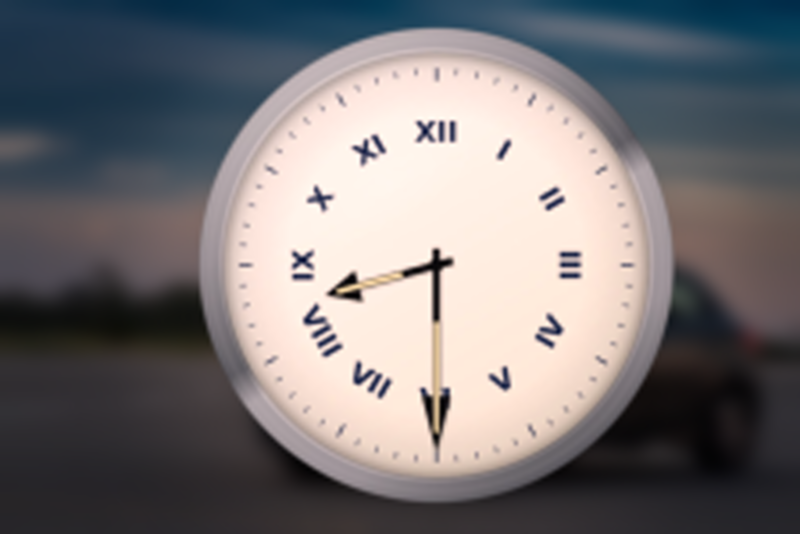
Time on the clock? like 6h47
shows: 8h30
